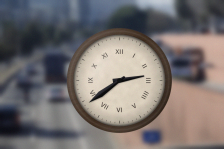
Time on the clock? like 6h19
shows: 2h39
